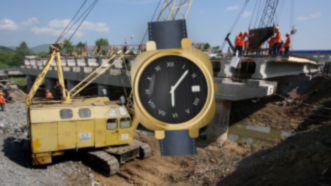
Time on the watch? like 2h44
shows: 6h07
